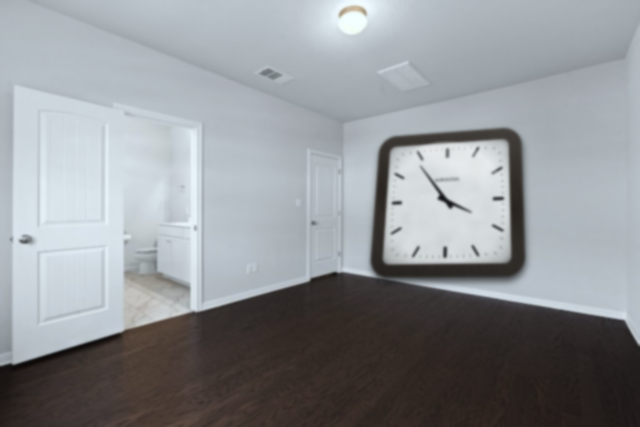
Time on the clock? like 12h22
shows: 3h54
